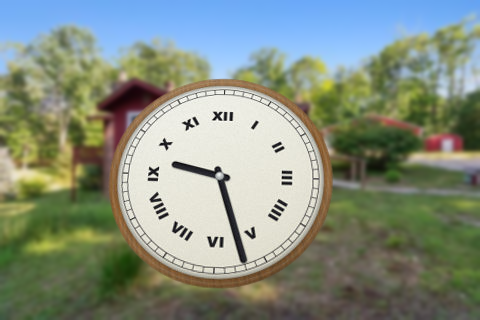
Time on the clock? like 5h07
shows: 9h27
